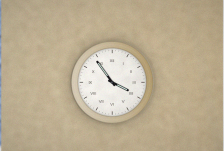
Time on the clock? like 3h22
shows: 3h54
